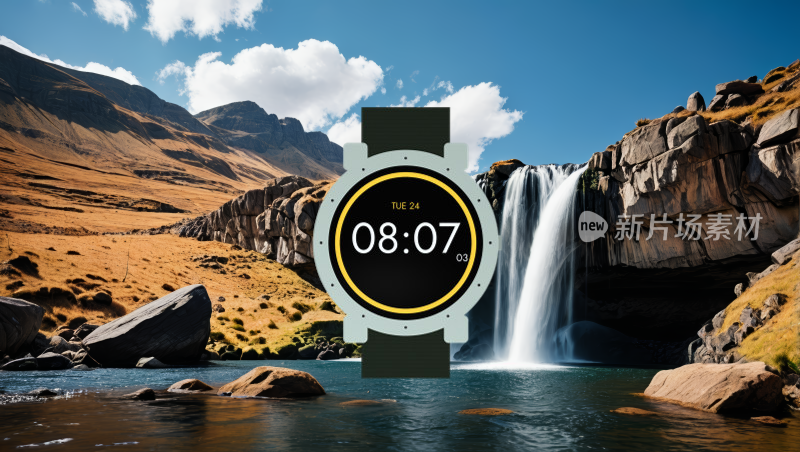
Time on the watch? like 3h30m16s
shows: 8h07m03s
